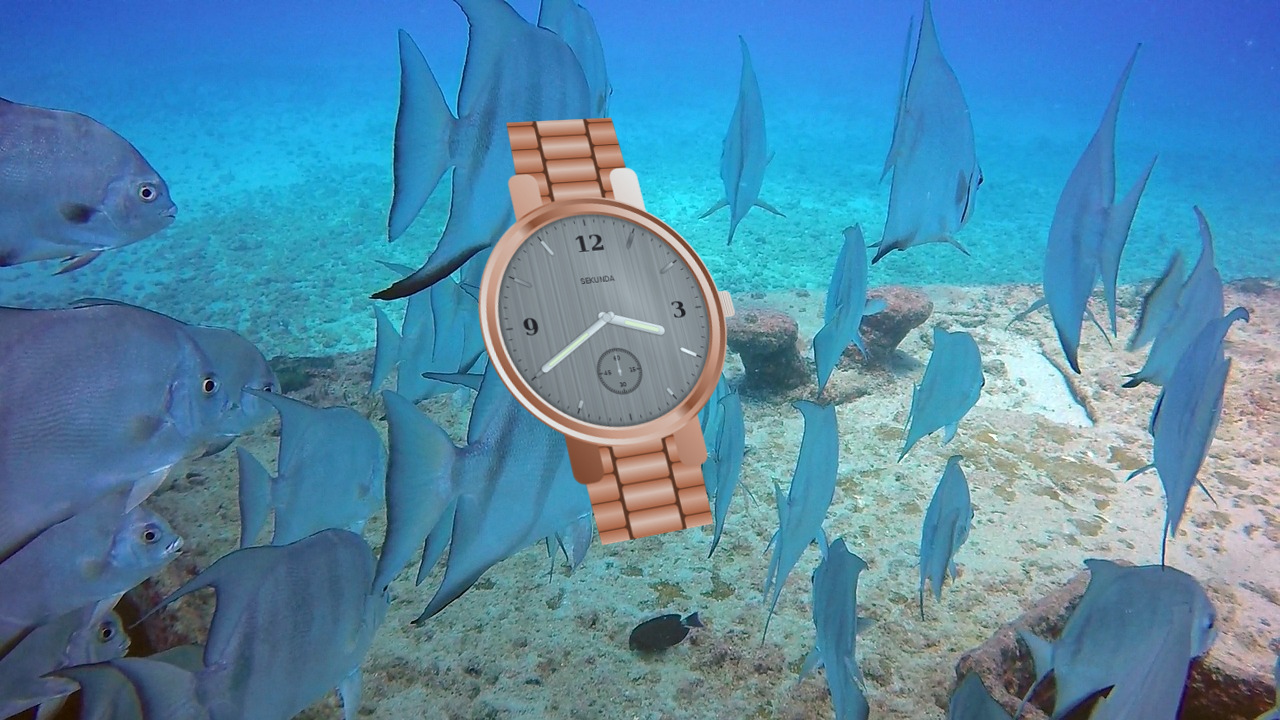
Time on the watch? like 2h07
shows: 3h40
